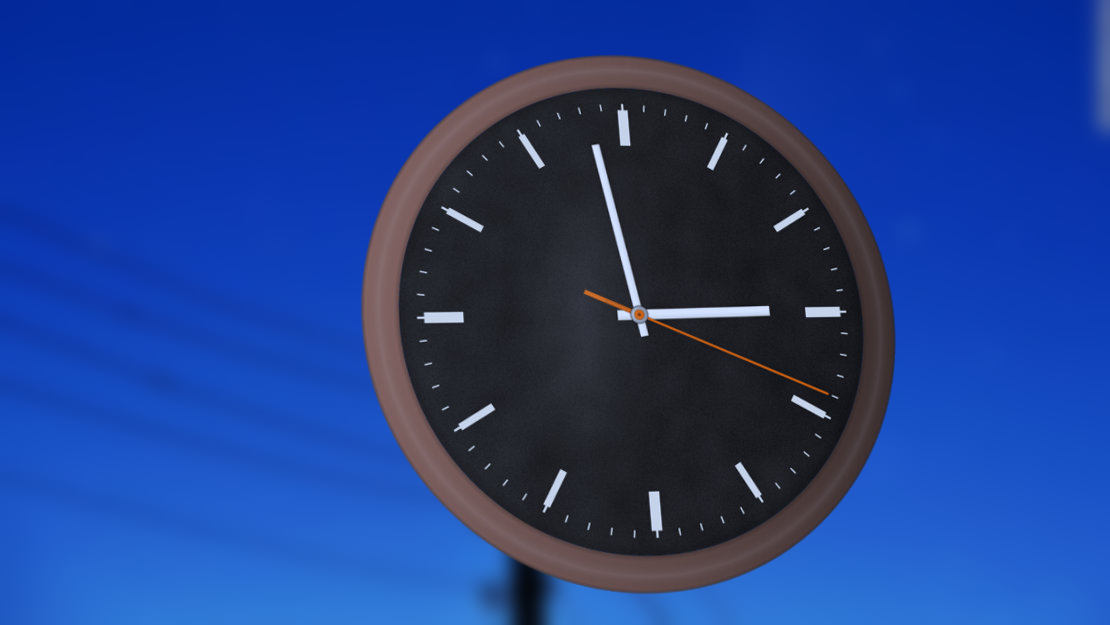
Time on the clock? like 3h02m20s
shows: 2h58m19s
